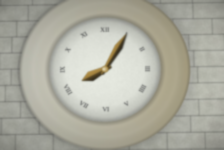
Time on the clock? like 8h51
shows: 8h05
